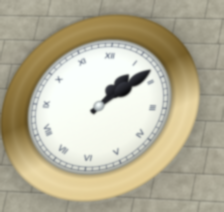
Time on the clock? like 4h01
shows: 1h08
